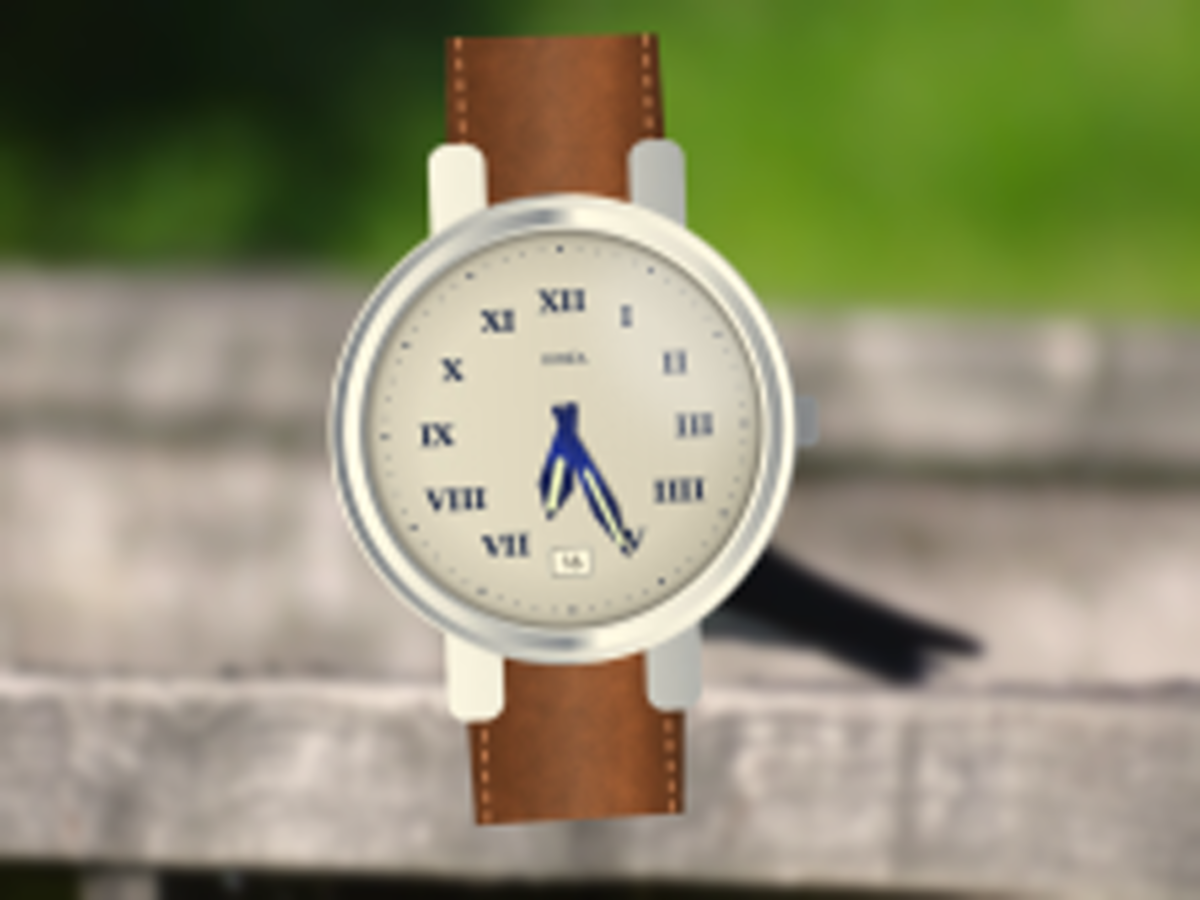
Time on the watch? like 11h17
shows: 6h26
